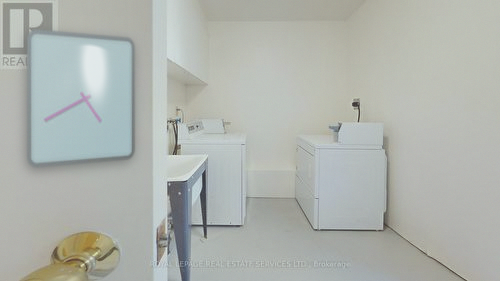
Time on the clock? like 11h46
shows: 4h41
